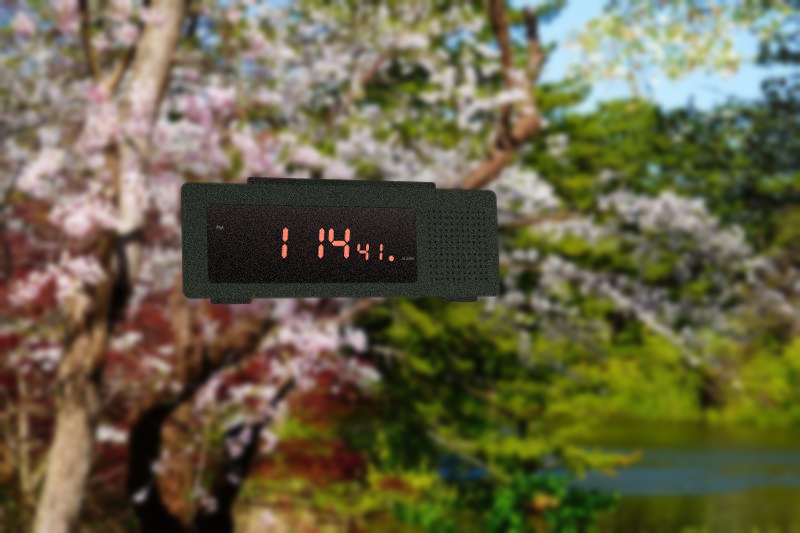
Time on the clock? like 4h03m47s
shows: 1h14m41s
